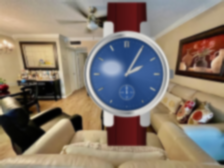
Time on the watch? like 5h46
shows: 2h05
